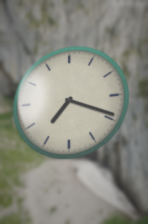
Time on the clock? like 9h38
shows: 7h19
